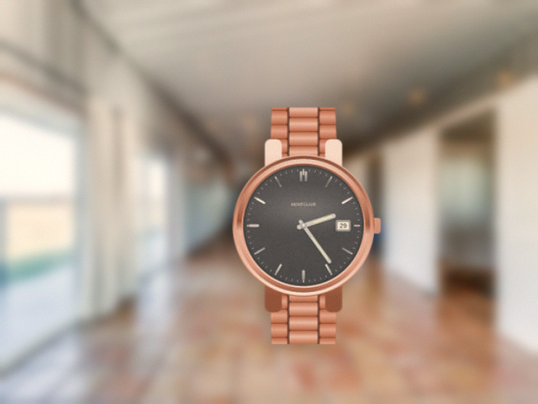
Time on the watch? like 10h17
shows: 2h24
